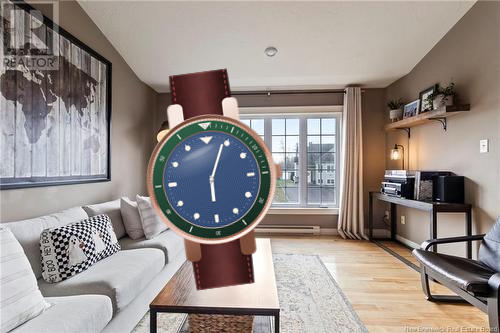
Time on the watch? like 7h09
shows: 6h04
